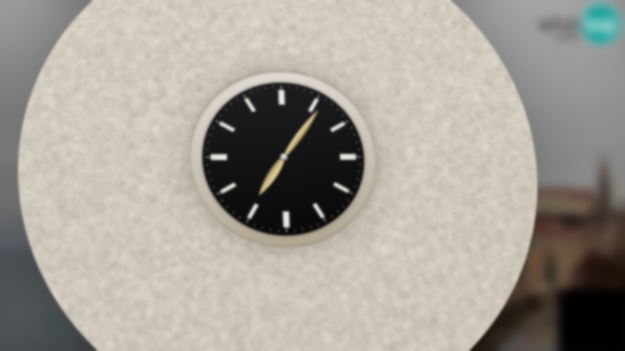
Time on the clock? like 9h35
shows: 7h06
